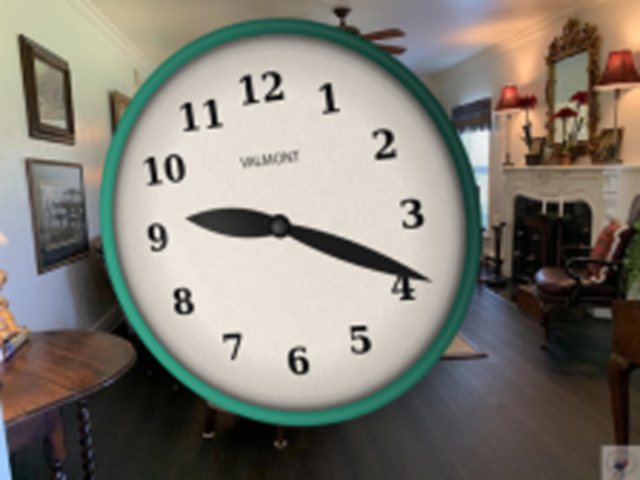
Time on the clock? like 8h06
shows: 9h19
